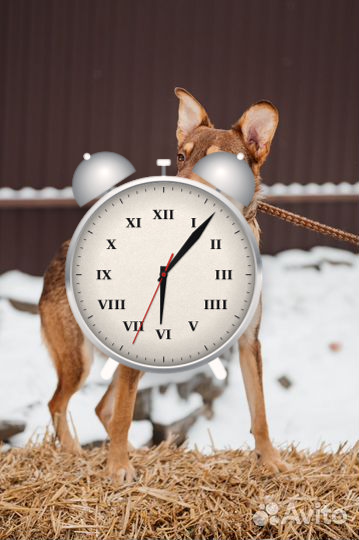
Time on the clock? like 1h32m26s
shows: 6h06m34s
